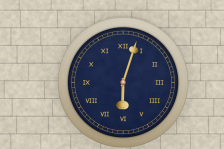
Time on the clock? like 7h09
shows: 6h03
